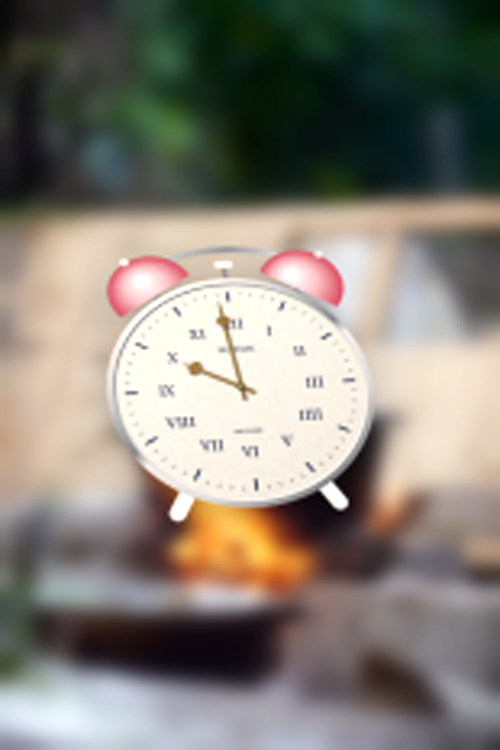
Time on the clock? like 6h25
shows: 9h59
